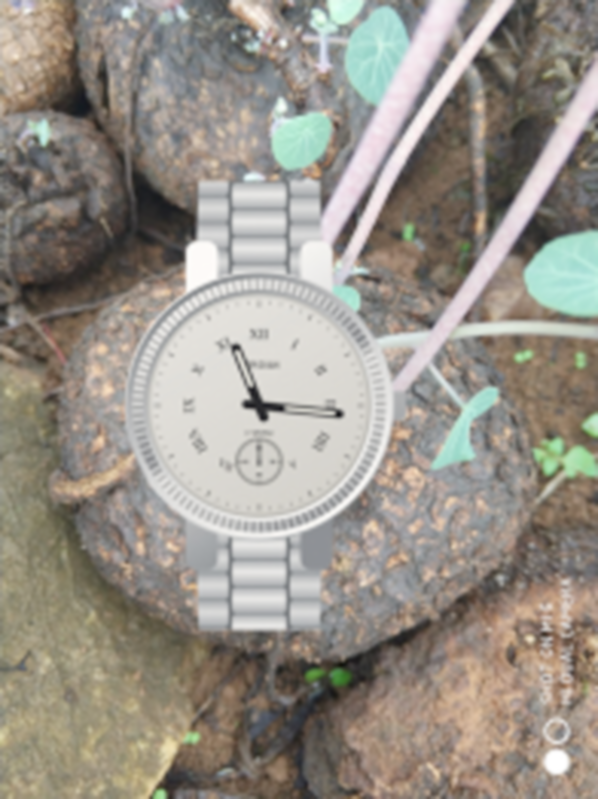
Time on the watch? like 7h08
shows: 11h16
